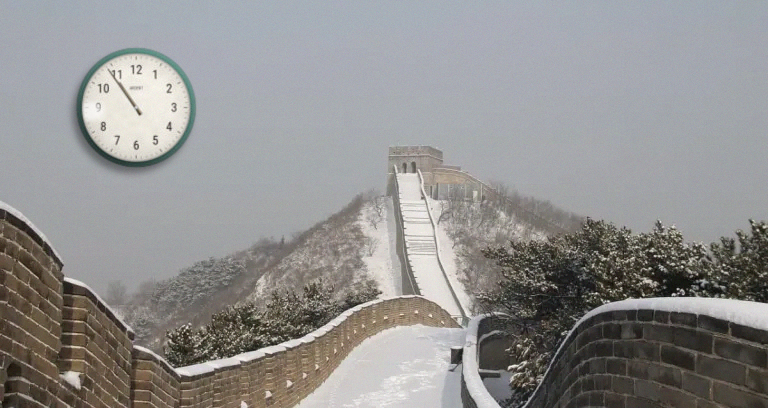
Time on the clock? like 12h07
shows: 10h54
